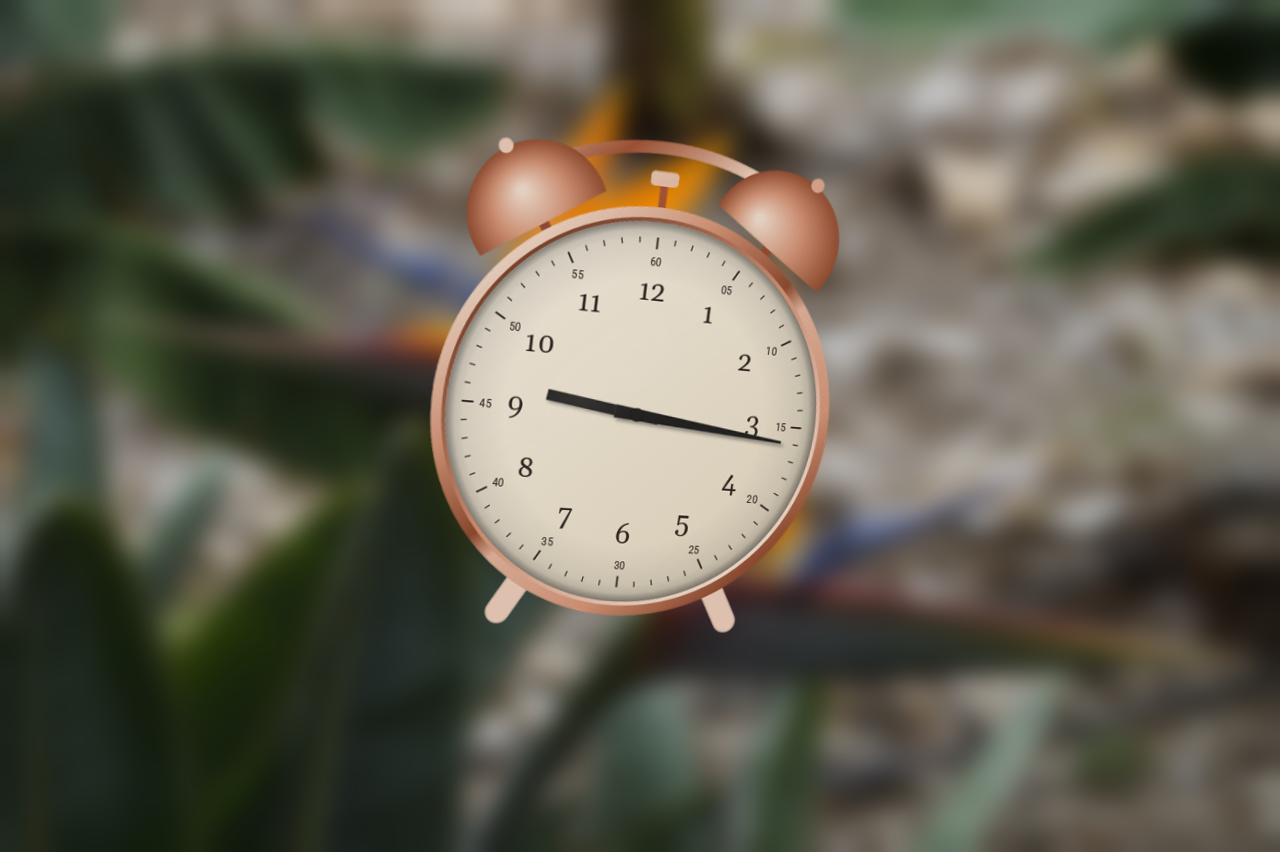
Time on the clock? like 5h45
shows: 9h16
